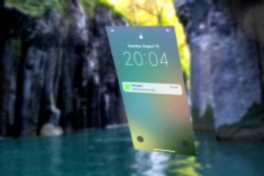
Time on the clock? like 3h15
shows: 20h04
